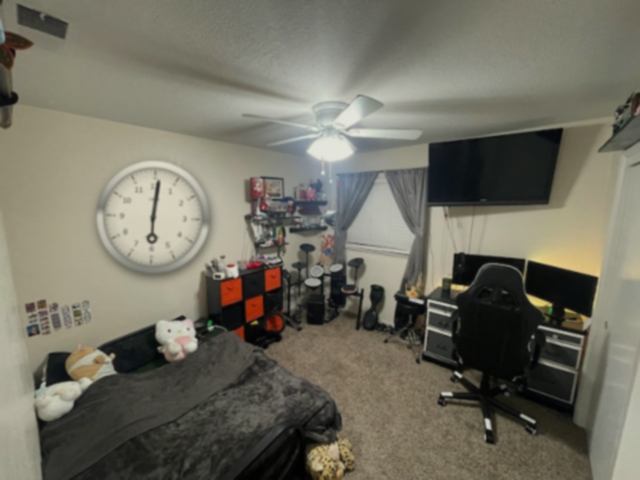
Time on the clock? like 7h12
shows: 6h01
